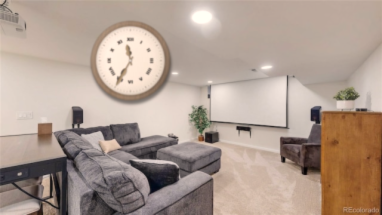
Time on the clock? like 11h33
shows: 11h35
